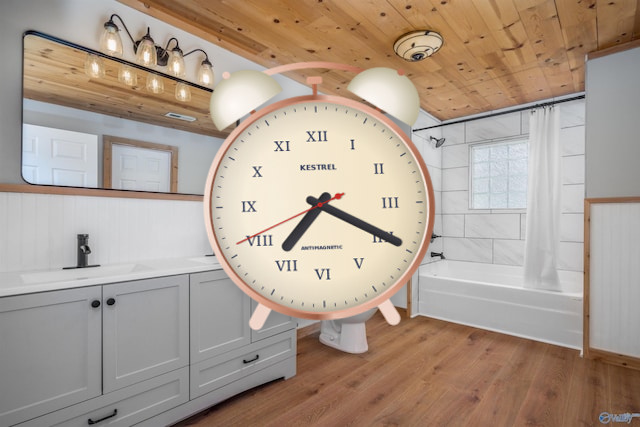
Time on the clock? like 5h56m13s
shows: 7h19m41s
